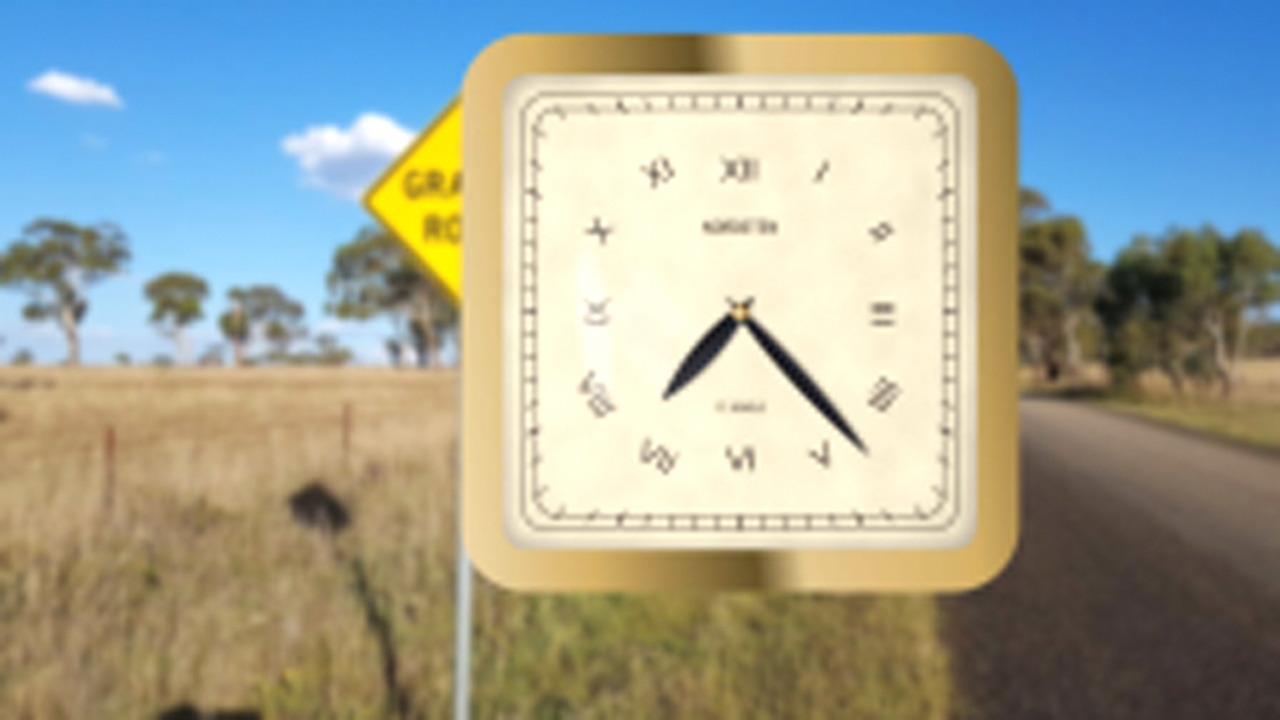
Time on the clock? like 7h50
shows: 7h23
